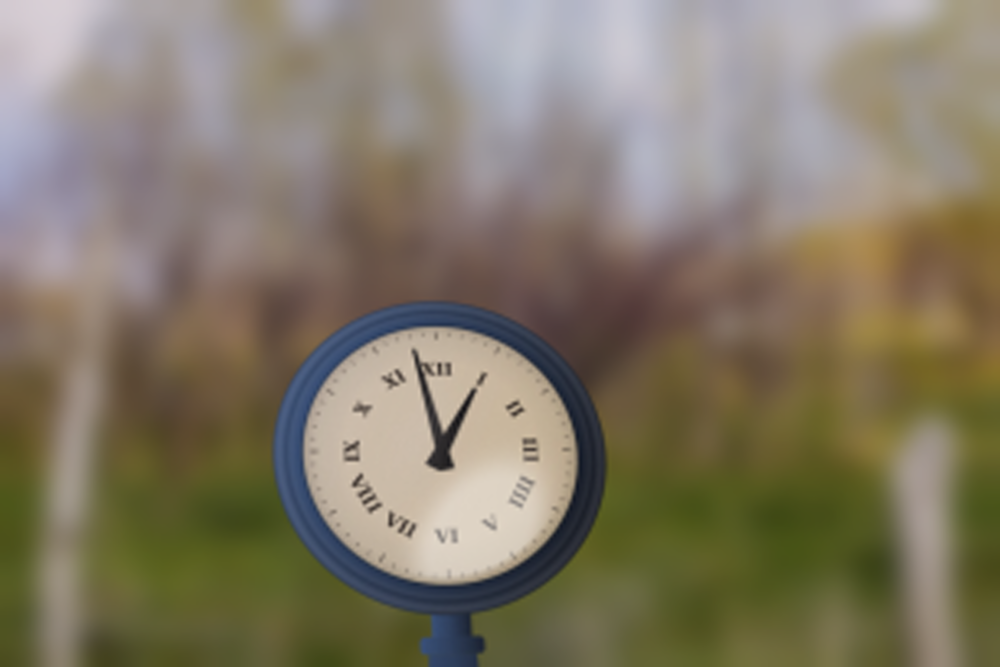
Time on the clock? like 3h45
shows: 12h58
